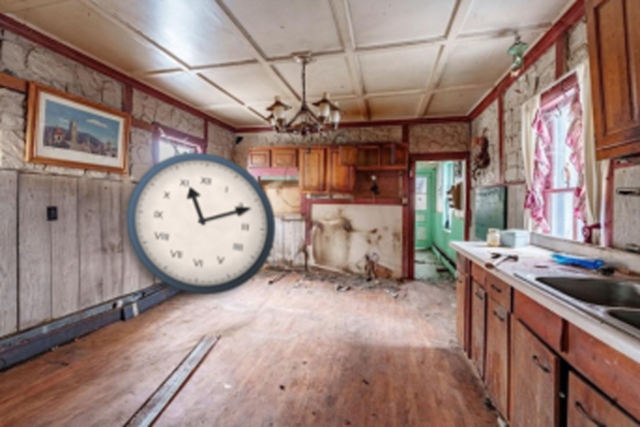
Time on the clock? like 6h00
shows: 11h11
